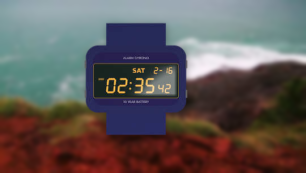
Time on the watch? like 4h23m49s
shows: 2h35m42s
